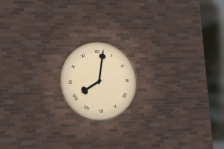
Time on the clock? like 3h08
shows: 8h02
